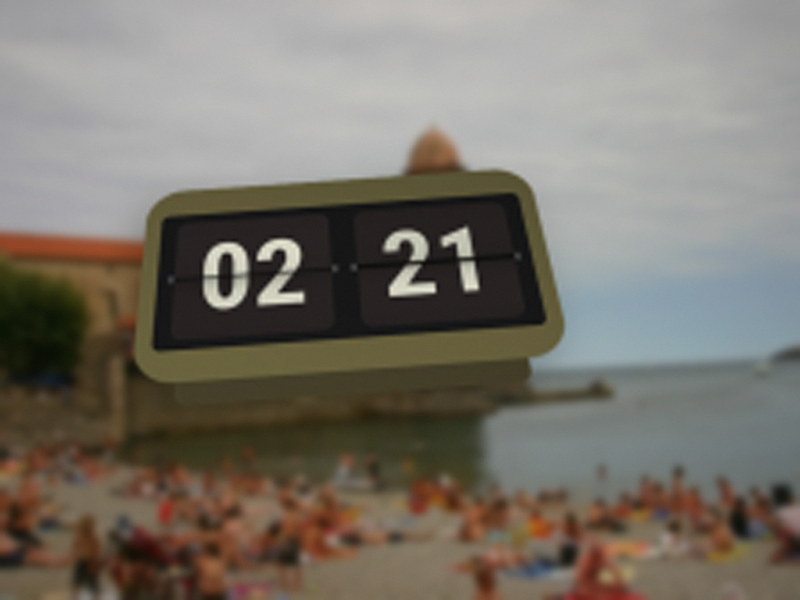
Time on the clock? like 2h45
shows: 2h21
